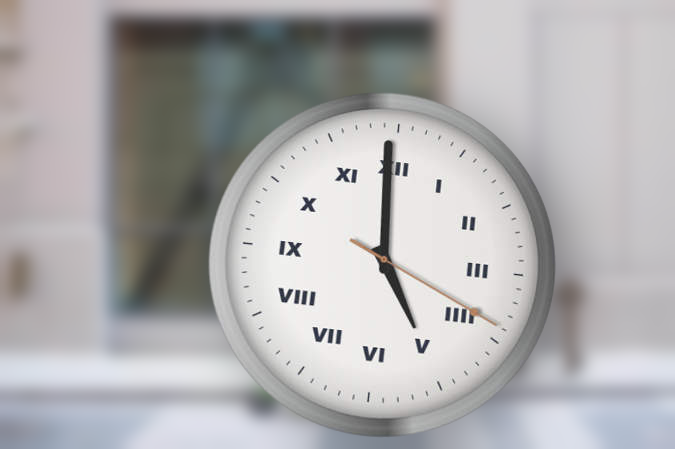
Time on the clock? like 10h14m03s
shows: 4h59m19s
